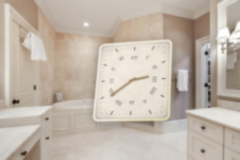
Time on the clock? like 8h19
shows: 2h39
